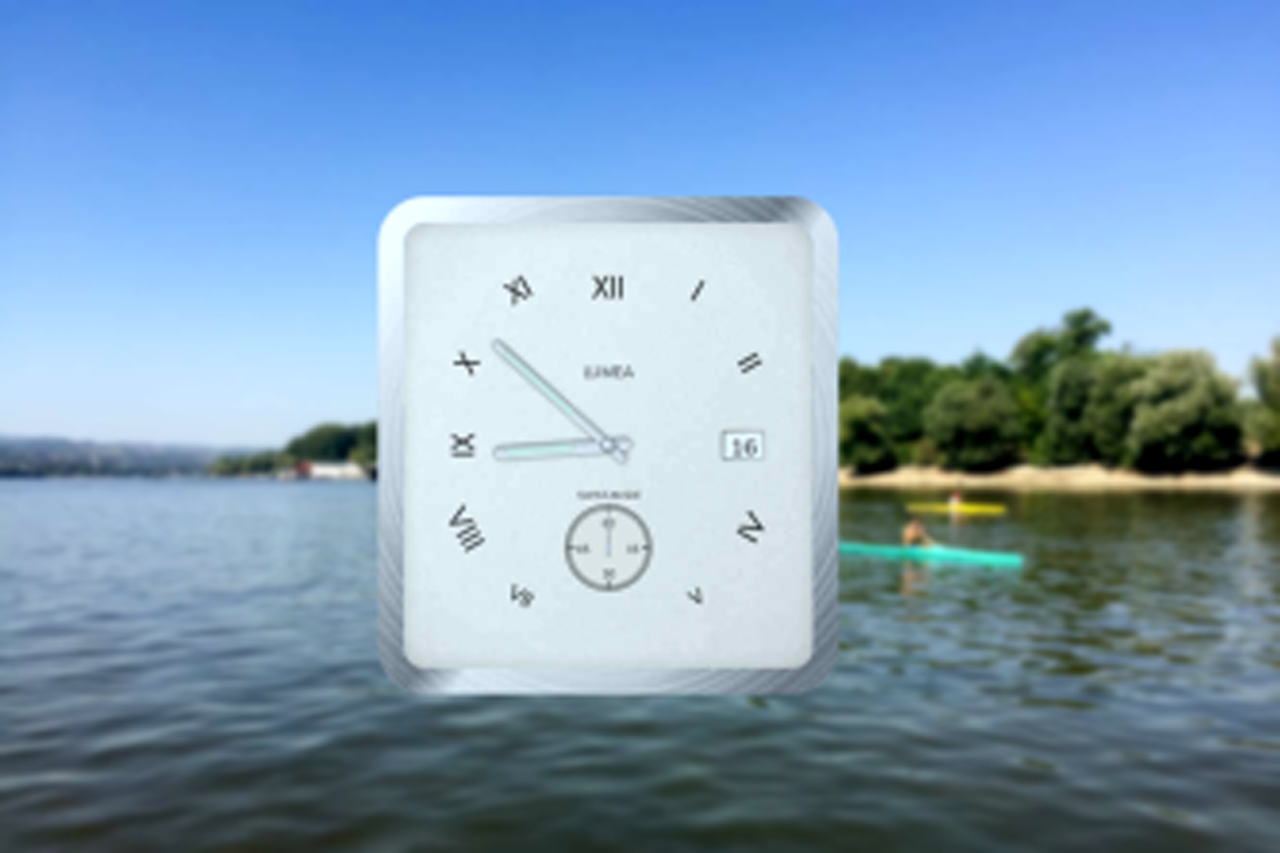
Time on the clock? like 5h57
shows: 8h52
